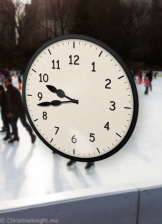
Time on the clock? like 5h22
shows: 9h43
